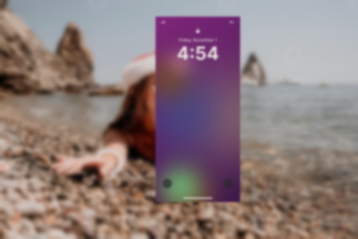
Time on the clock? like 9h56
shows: 4h54
